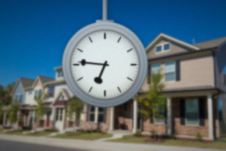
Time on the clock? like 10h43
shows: 6h46
